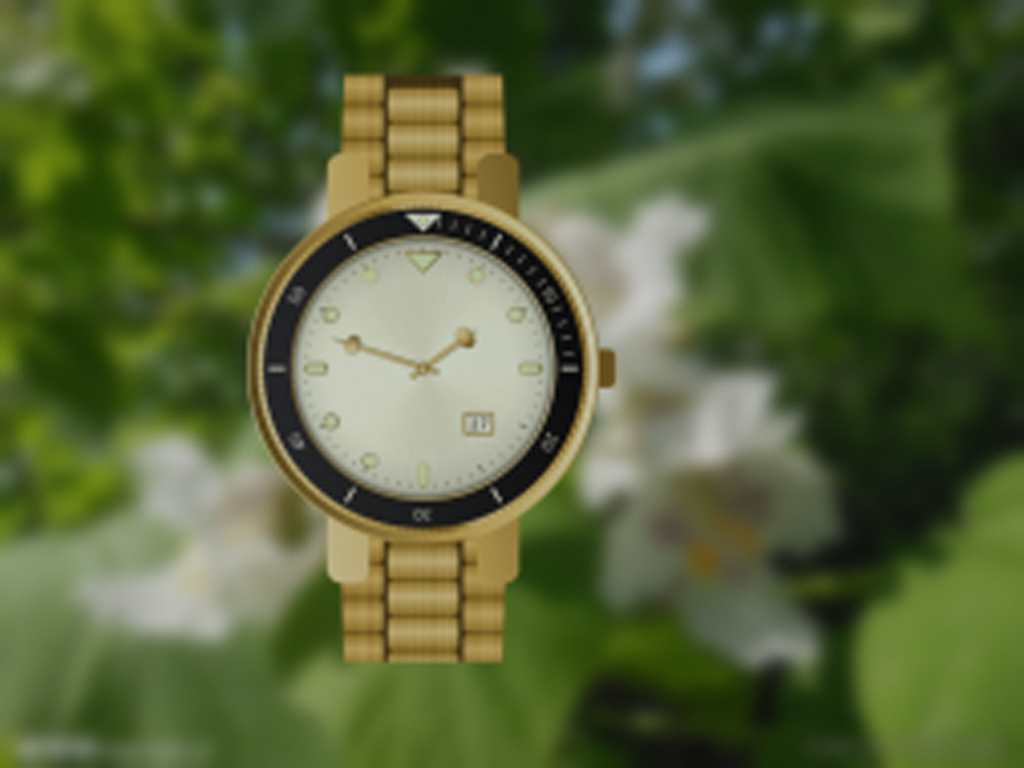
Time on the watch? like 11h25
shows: 1h48
